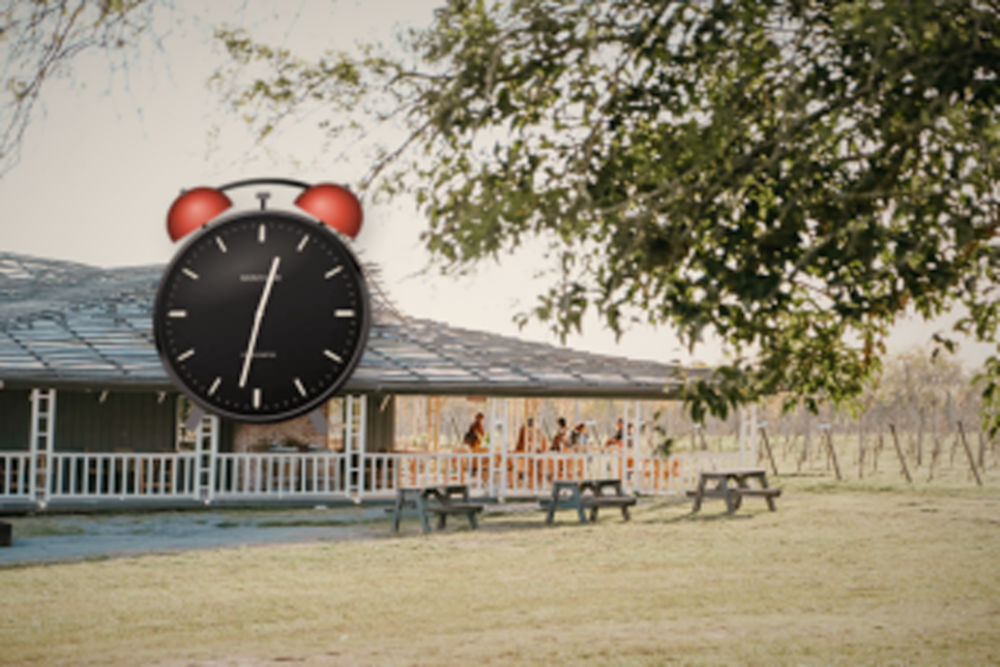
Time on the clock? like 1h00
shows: 12h32
